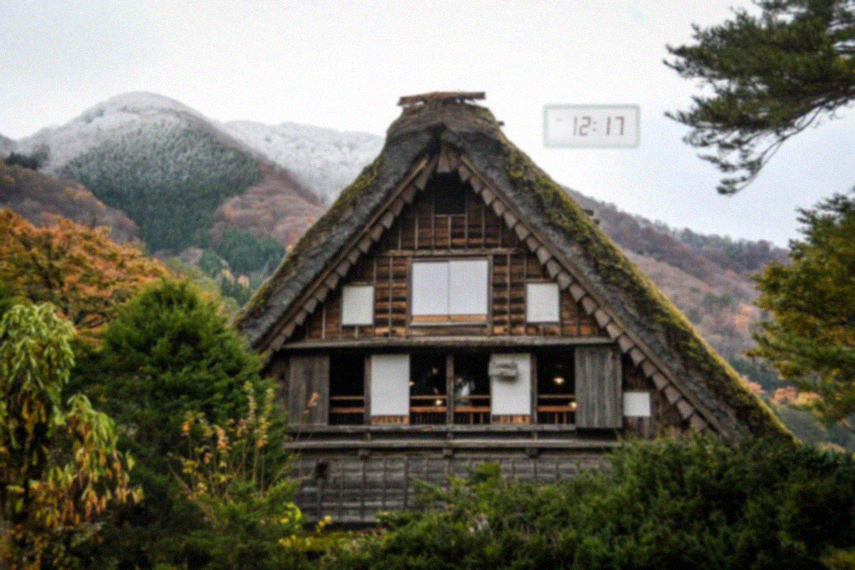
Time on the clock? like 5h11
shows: 12h17
